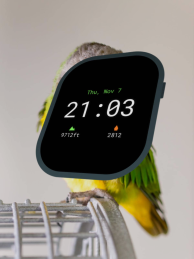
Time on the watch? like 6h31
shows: 21h03
